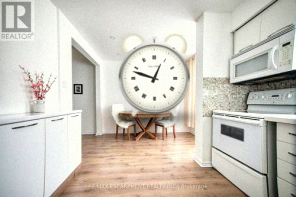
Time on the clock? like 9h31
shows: 12h48
